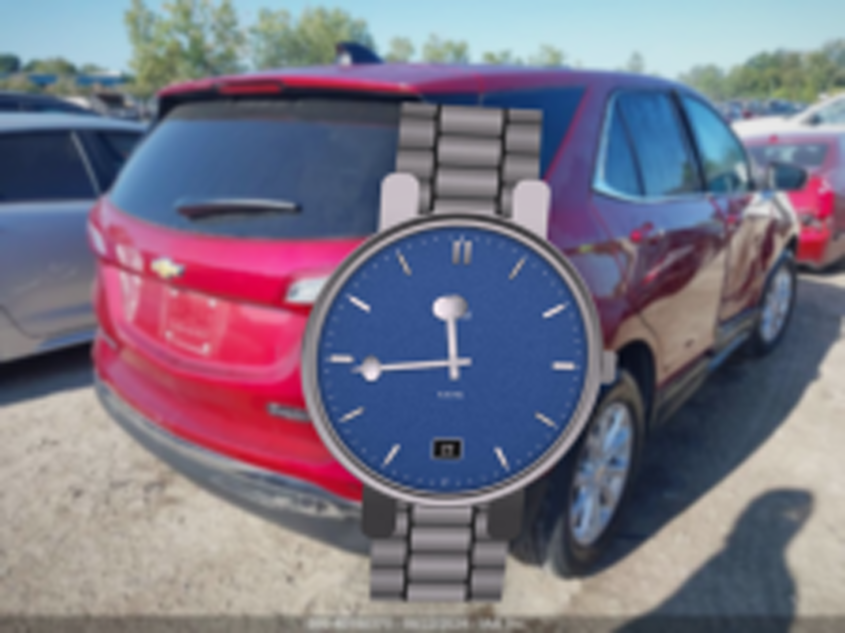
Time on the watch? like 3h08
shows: 11h44
